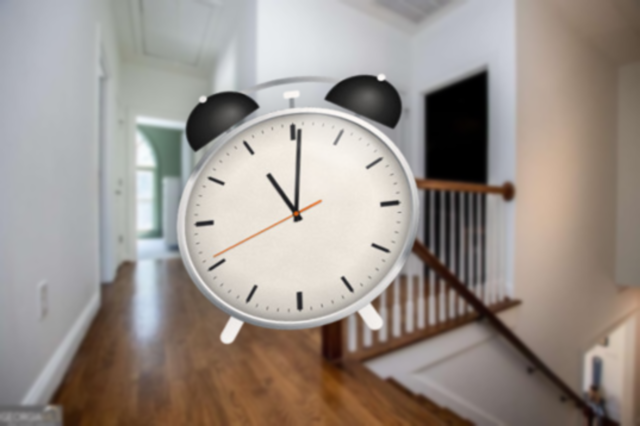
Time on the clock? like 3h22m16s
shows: 11h00m41s
